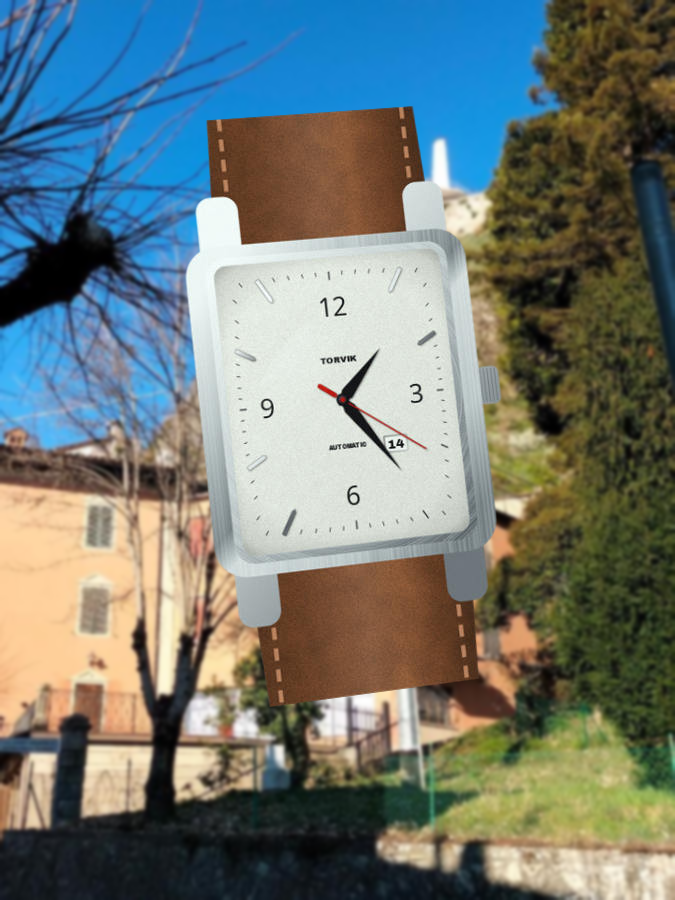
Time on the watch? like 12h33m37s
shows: 1h24m21s
